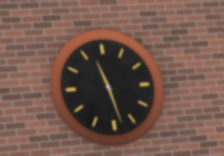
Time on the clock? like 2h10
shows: 11h28
